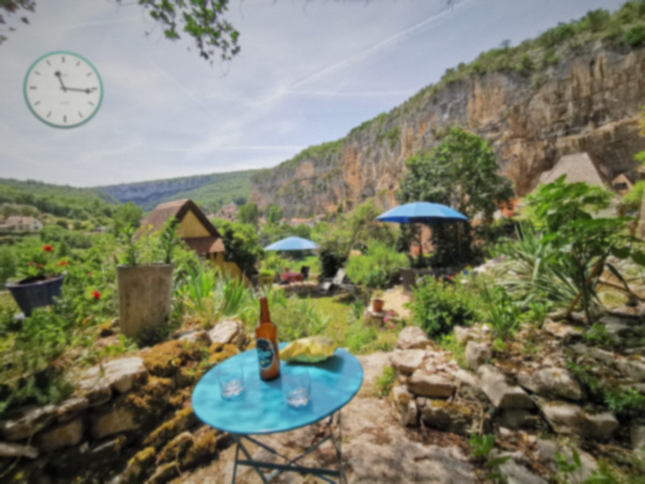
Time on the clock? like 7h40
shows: 11h16
